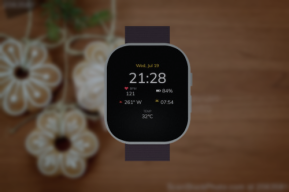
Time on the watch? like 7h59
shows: 21h28
